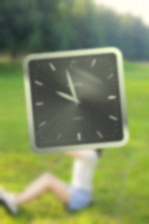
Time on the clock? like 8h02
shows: 9h58
